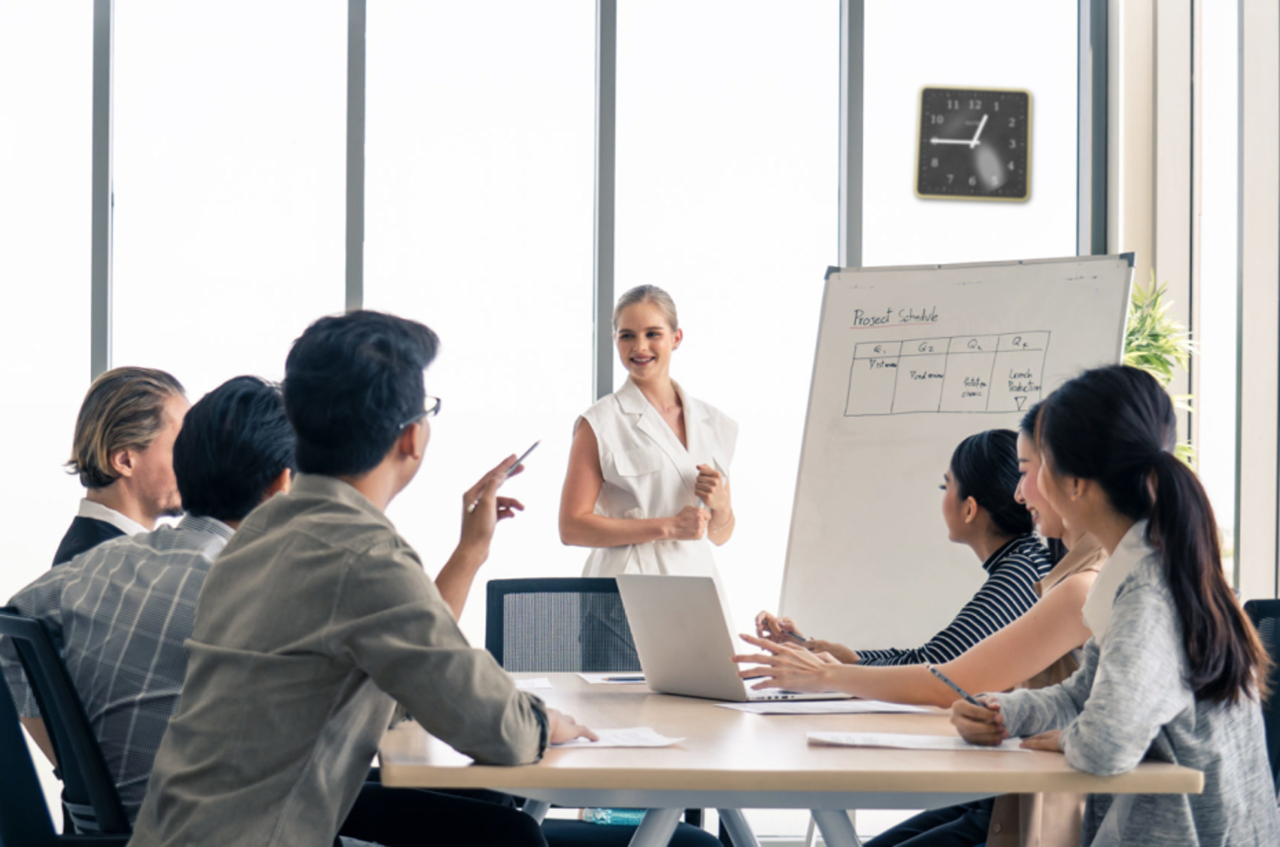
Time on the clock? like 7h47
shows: 12h45
